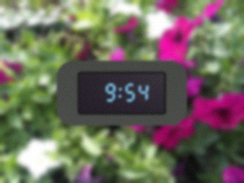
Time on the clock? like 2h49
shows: 9h54
